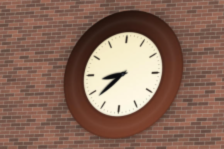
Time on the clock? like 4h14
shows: 8h38
